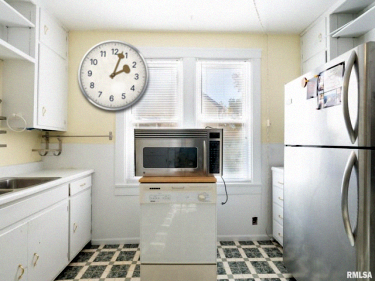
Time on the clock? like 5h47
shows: 2h03
